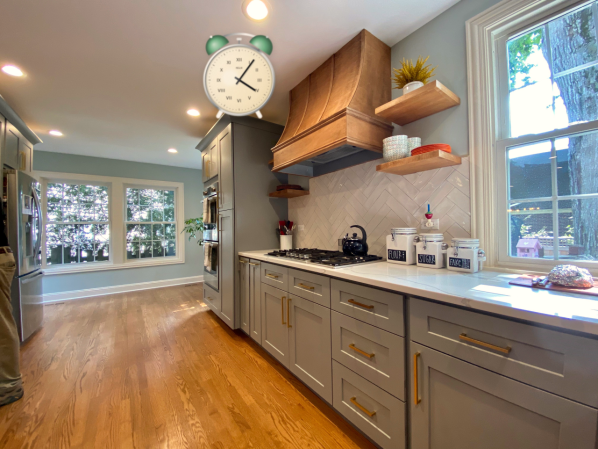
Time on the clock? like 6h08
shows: 4h06
